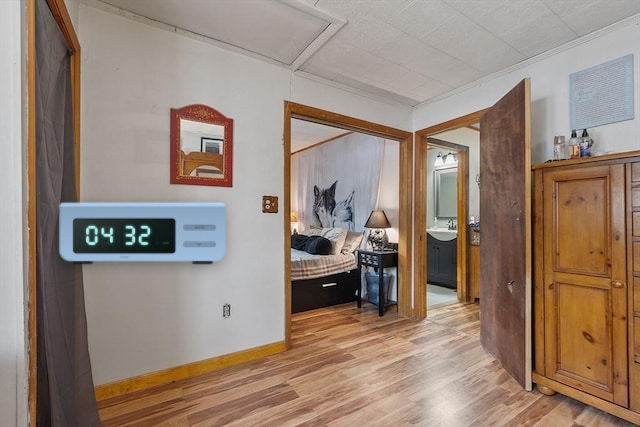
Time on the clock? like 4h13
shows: 4h32
